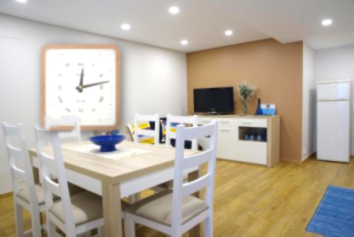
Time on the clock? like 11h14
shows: 12h13
